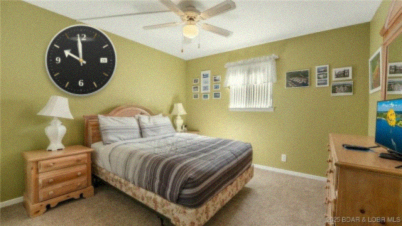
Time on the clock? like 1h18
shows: 9h59
